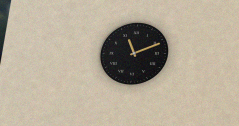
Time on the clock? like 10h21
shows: 11h11
